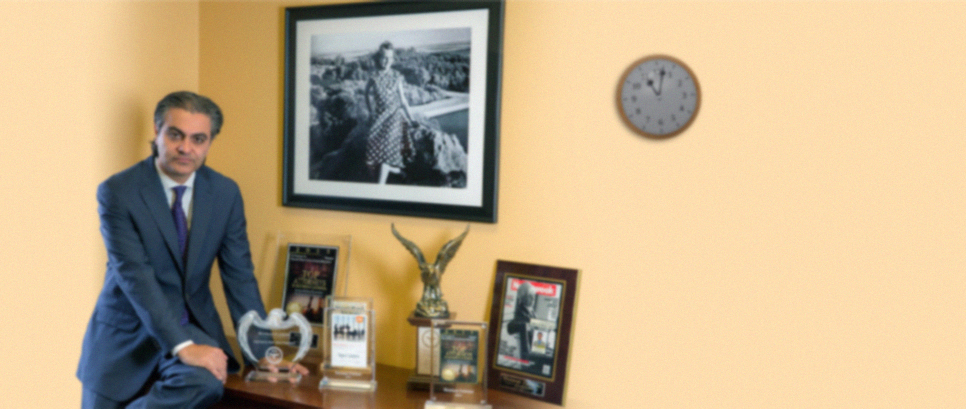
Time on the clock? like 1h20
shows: 11h02
